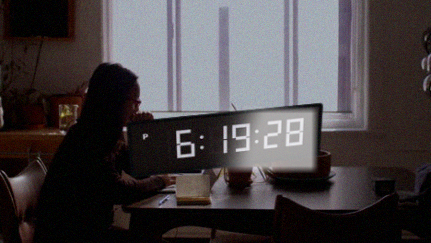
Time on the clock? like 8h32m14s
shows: 6h19m28s
